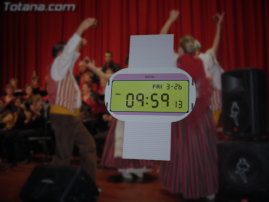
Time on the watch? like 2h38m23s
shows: 9h59m13s
